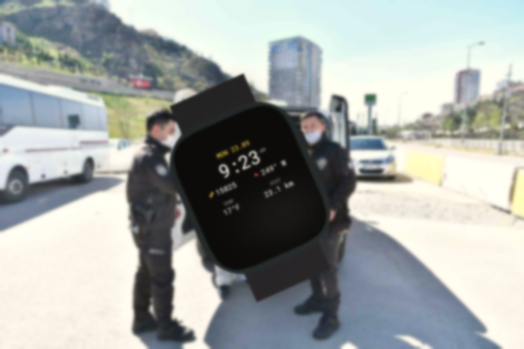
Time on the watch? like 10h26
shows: 9h23
